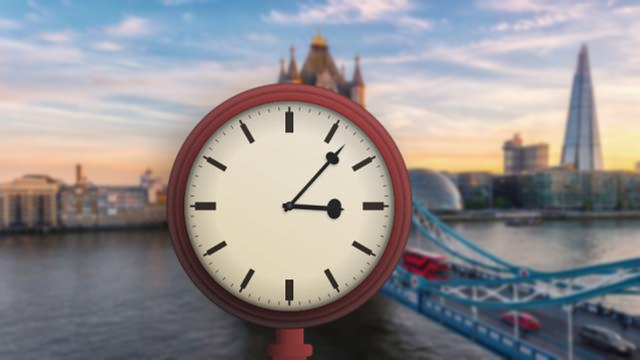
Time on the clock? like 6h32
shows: 3h07
